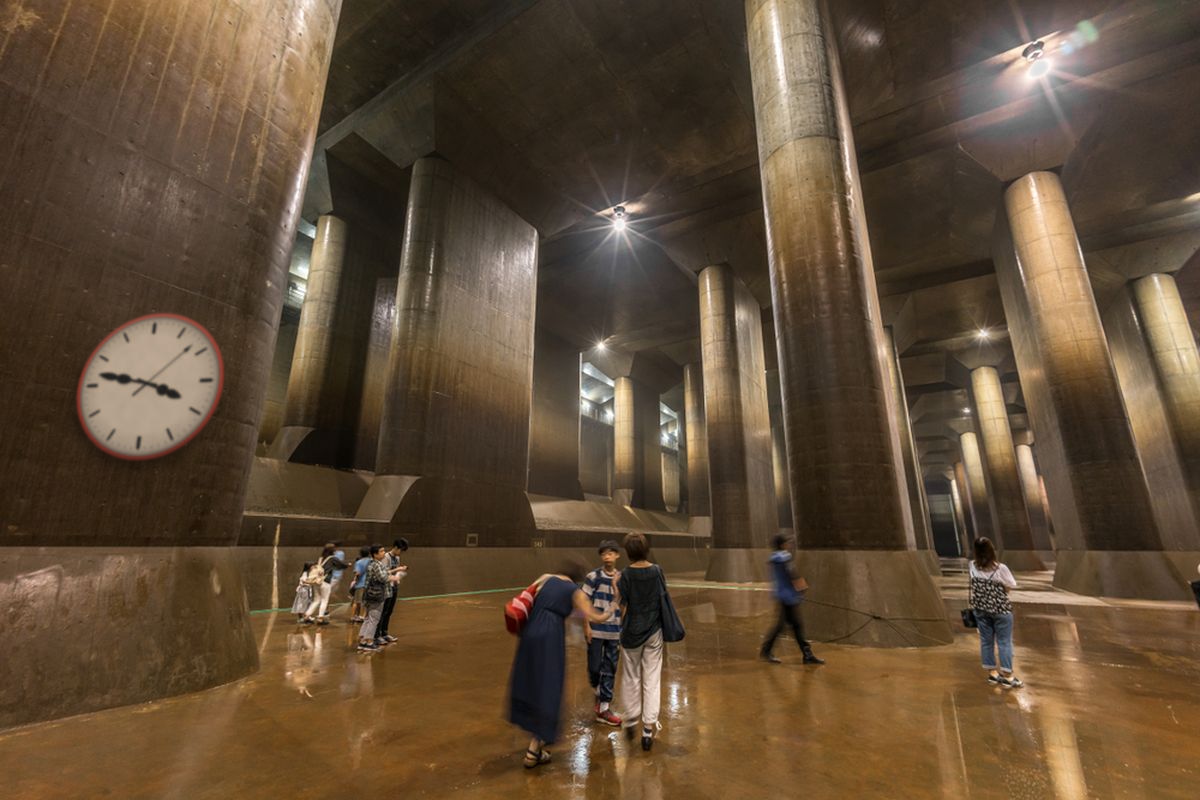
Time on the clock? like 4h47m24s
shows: 3h47m08s
